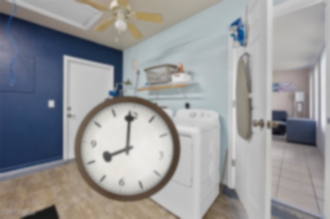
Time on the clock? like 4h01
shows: 7h59
